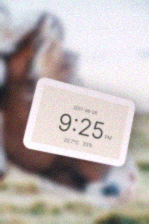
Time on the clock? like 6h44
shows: 9h25
